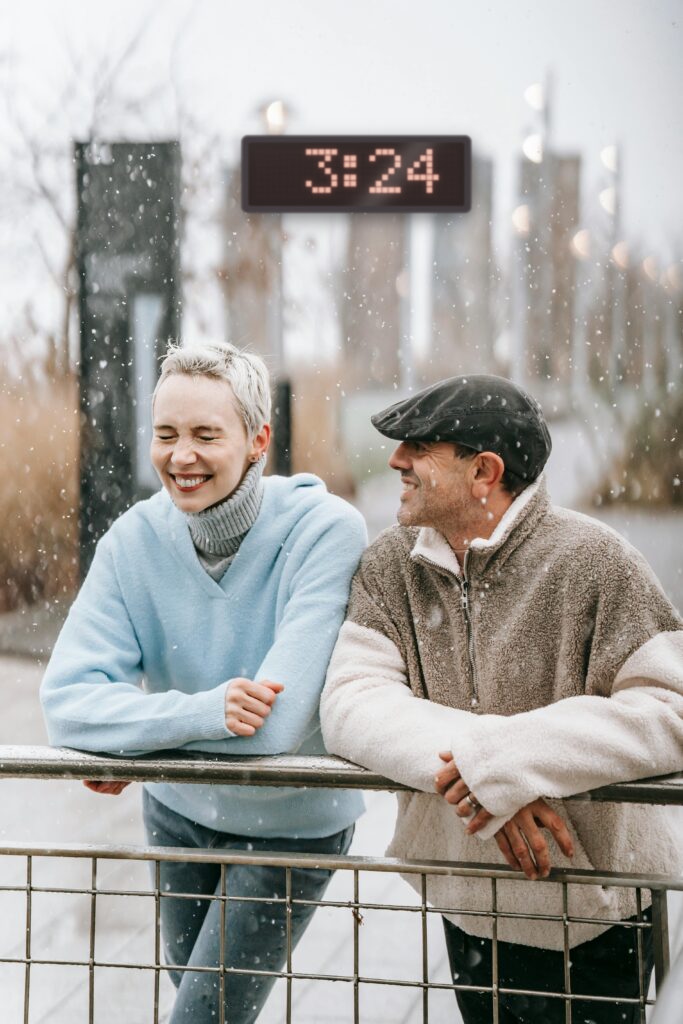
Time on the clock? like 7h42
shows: 3h24
